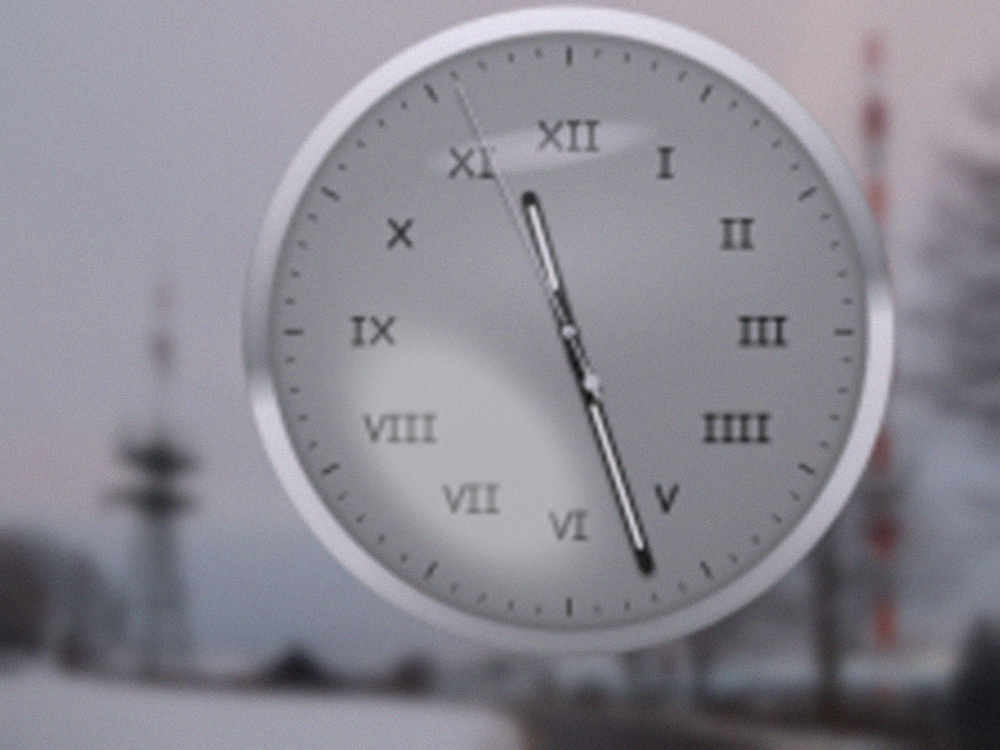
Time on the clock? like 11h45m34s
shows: 11h26m56s
